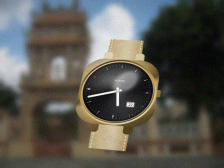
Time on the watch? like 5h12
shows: 5h42
